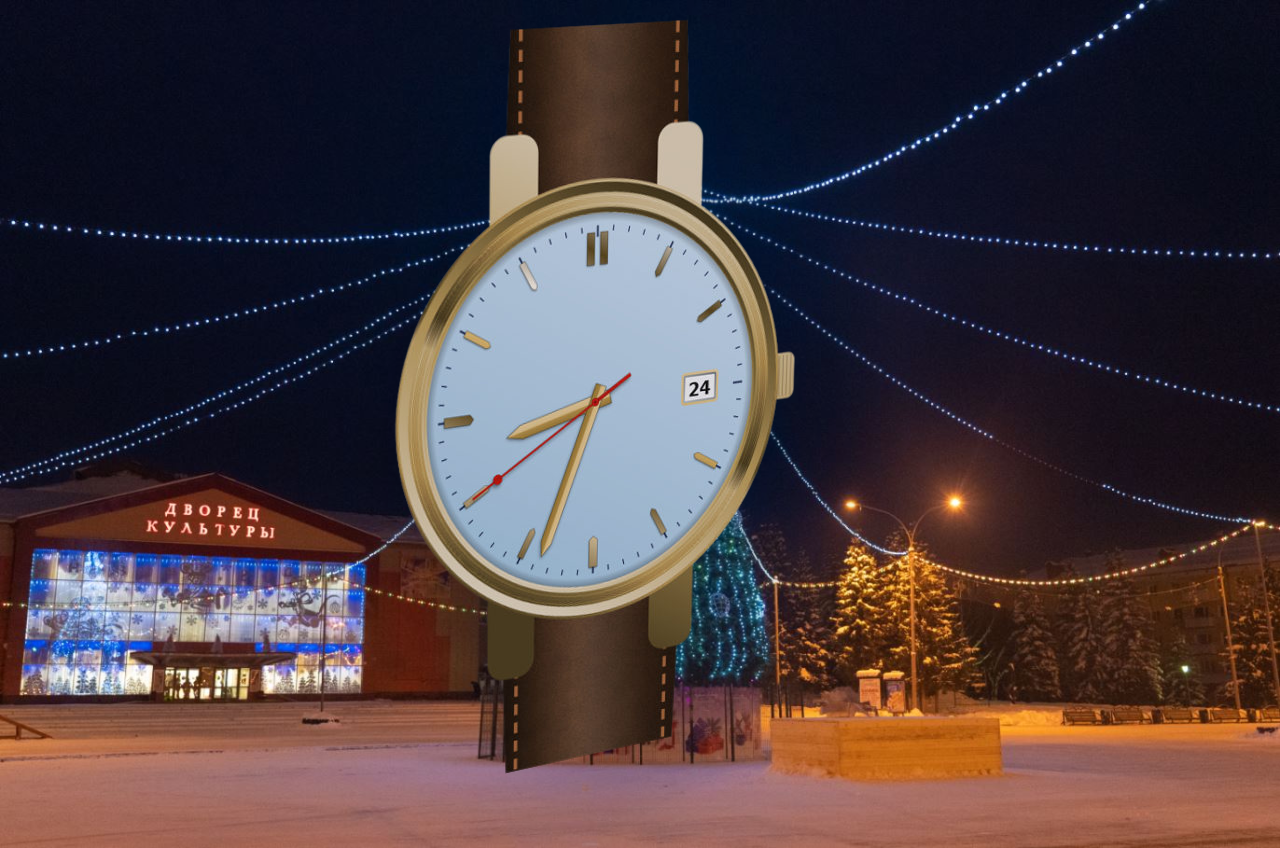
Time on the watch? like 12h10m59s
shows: 8h33m40s
